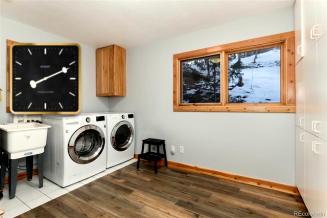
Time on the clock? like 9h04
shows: 8h11
